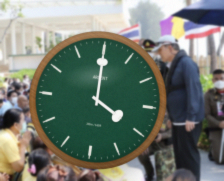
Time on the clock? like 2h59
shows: 4h00
